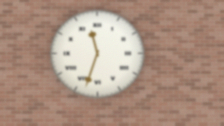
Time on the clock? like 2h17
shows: 11h33
